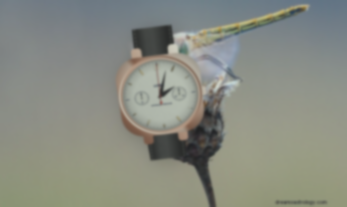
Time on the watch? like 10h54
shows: 2h03
